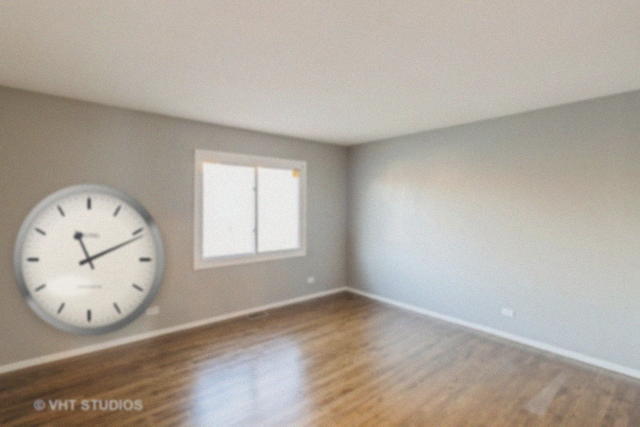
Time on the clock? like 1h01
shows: 11h11
